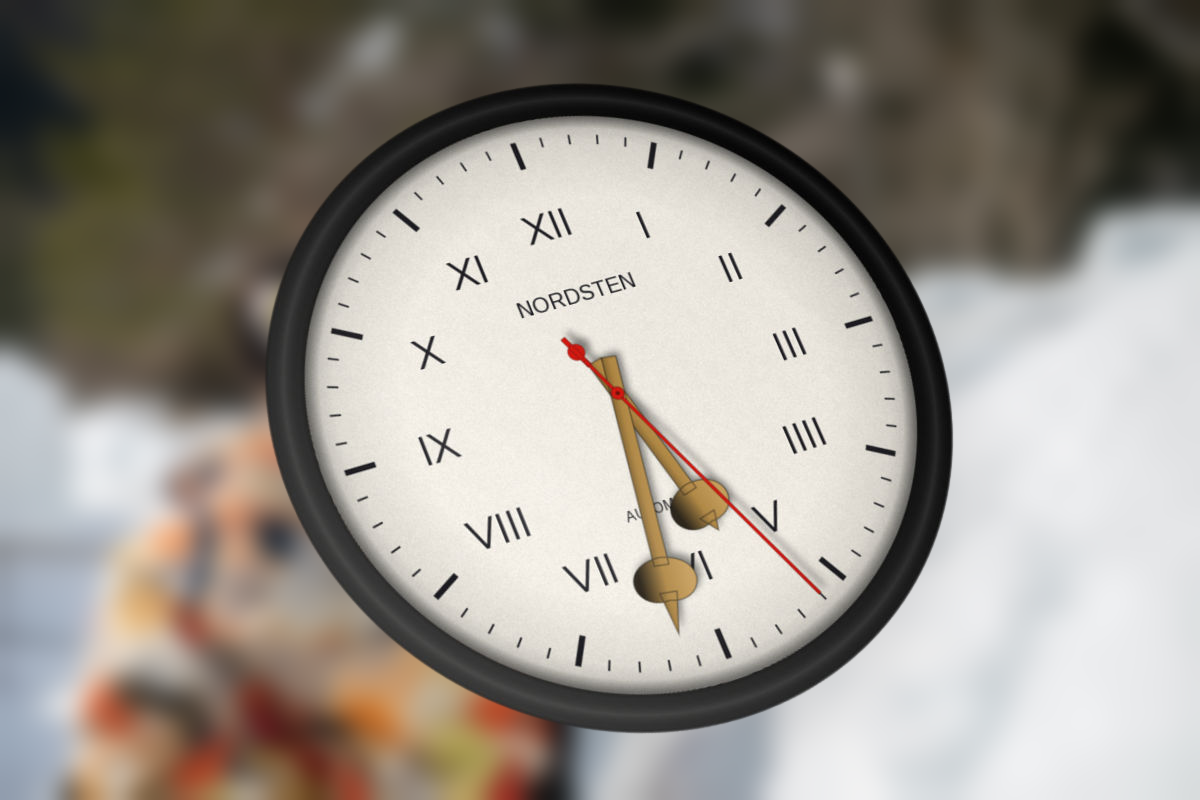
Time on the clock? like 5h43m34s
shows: 5h31m26s
